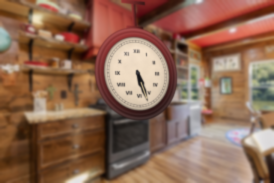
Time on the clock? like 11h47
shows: 5h27
